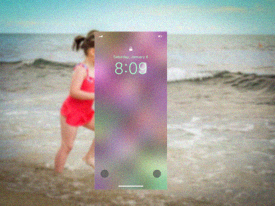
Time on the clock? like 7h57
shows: 8h09
